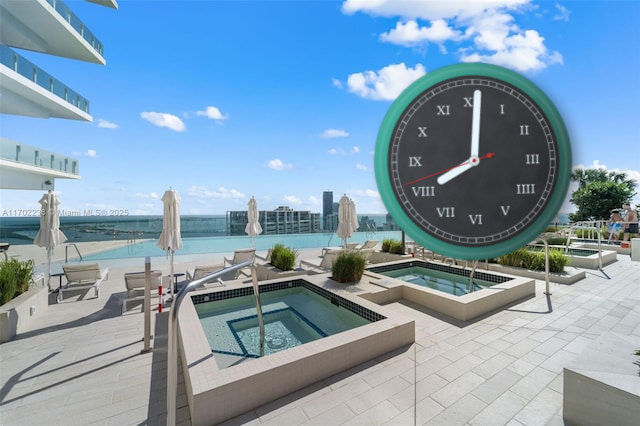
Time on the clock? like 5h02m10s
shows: 8h00m42s
